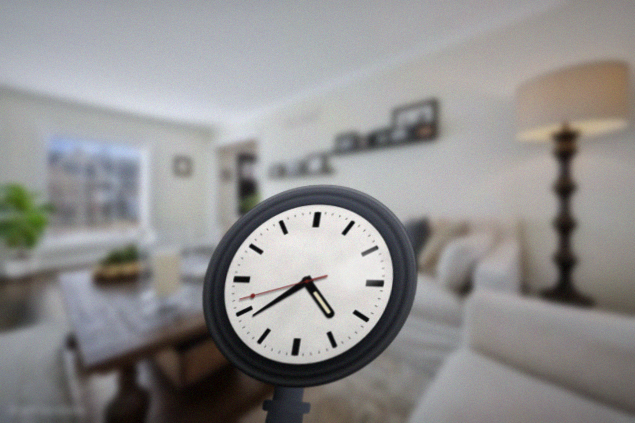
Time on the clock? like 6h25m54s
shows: 4h38m42s
